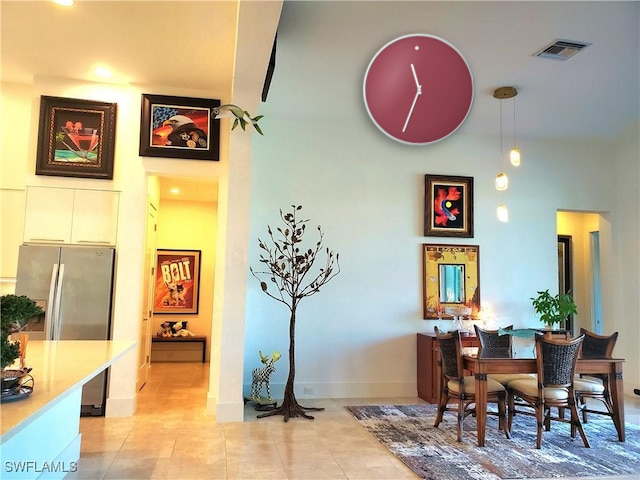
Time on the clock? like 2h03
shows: 11h34
